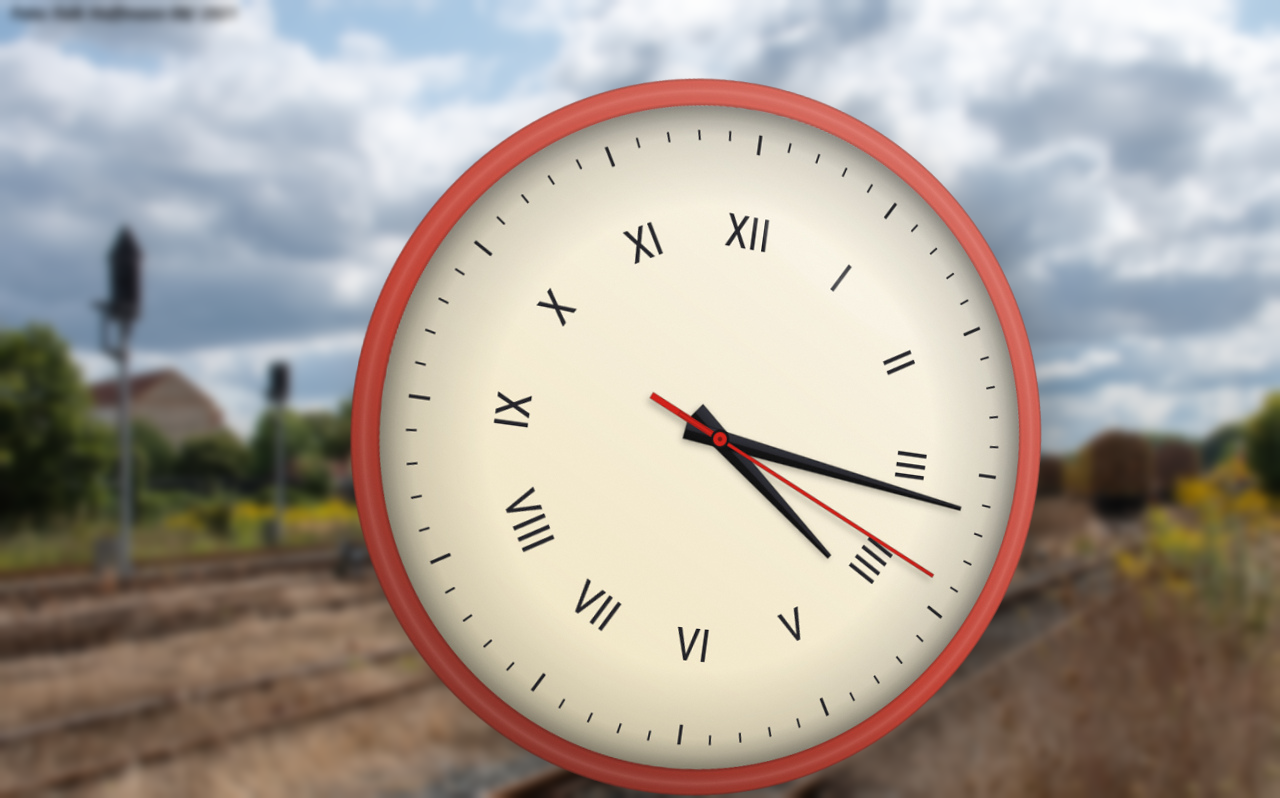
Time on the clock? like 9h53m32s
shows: 4h16m19s
